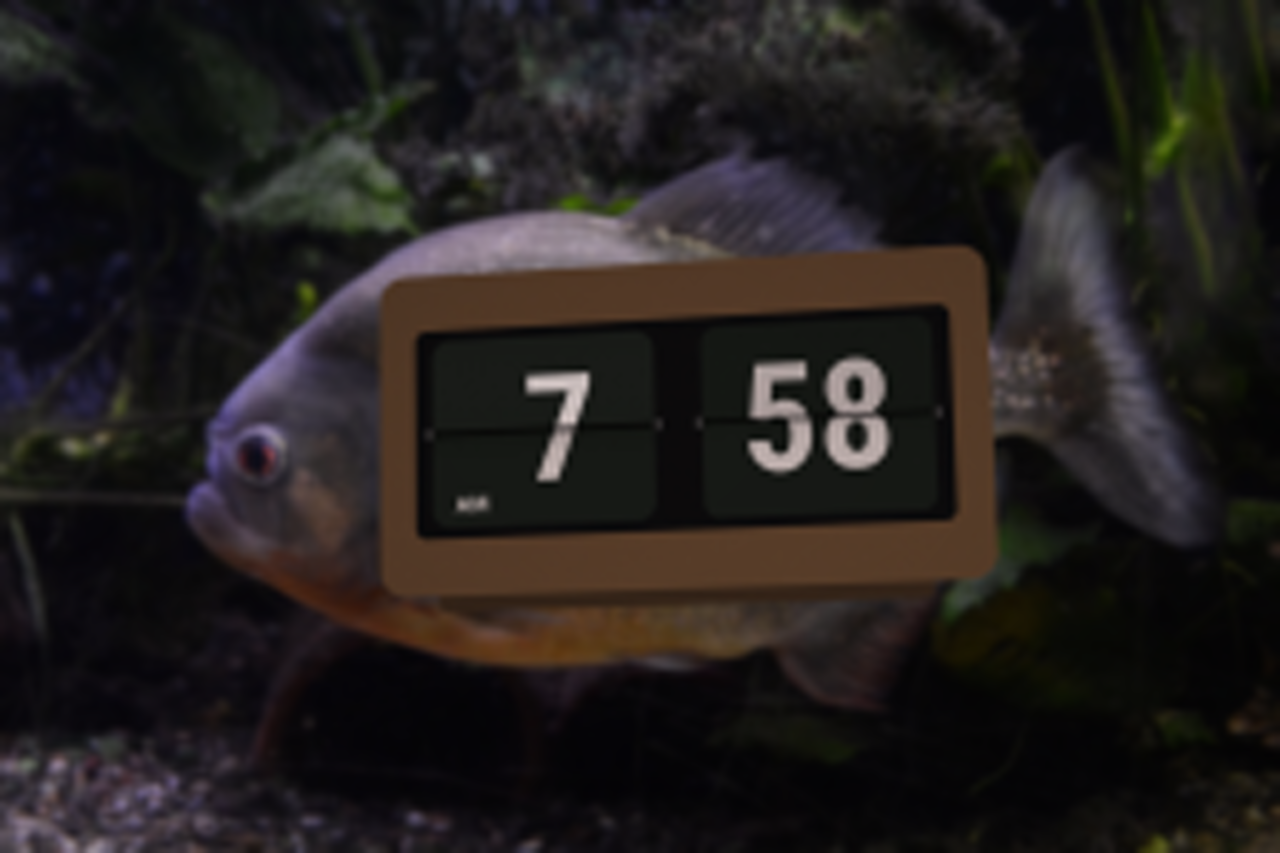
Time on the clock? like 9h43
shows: 7h58
